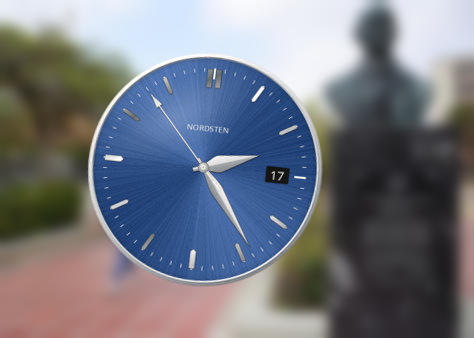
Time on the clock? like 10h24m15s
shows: 2h23m53s
